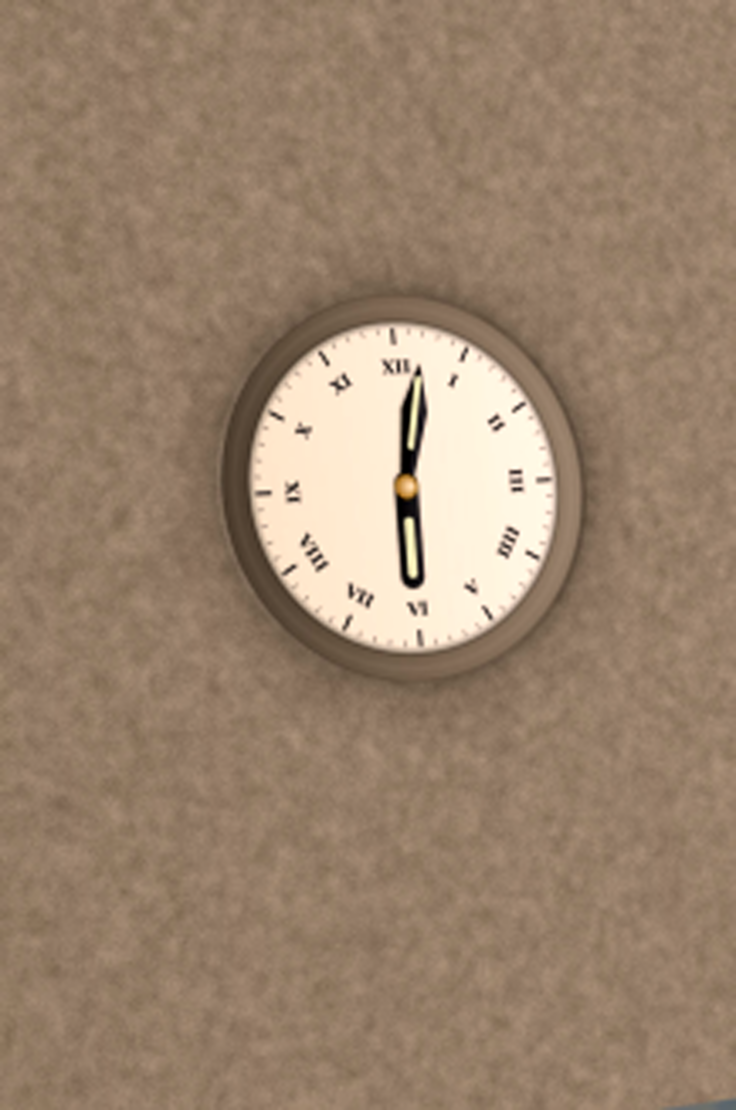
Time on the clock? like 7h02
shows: 6h02
